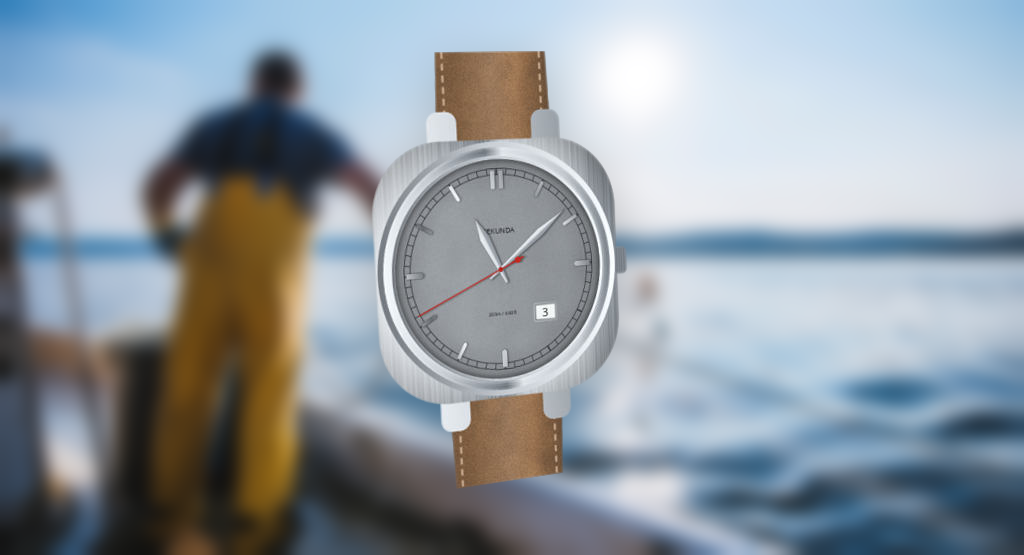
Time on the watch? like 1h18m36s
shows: 11h08m41s
